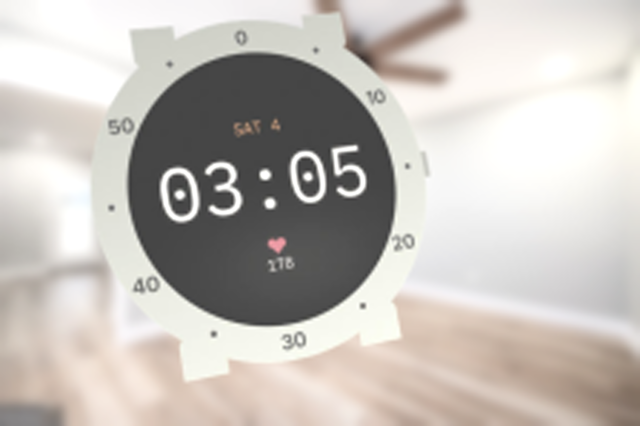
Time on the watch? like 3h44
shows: 3h05
